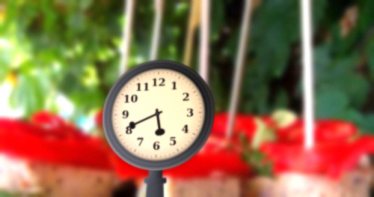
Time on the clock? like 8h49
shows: 5h41
